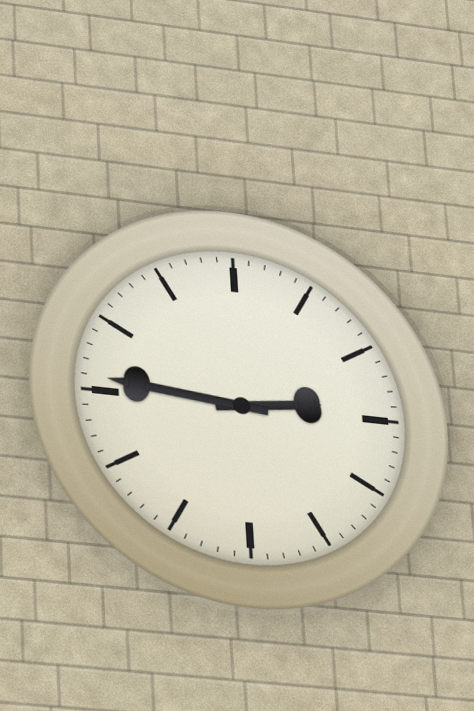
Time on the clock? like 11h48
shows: 2h46
